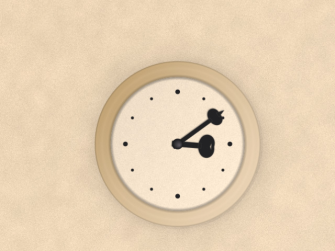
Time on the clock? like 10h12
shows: 3h09
